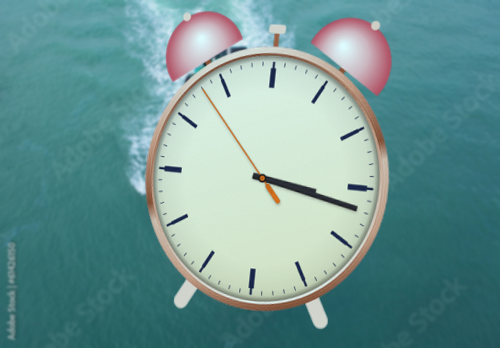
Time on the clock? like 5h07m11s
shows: 3h16m53s
